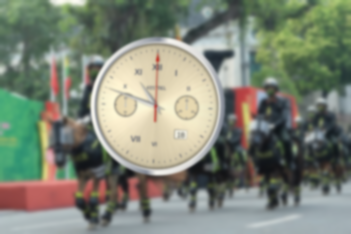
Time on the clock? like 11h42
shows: 10h48
